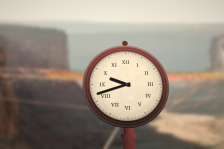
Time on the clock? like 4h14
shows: 9h42
